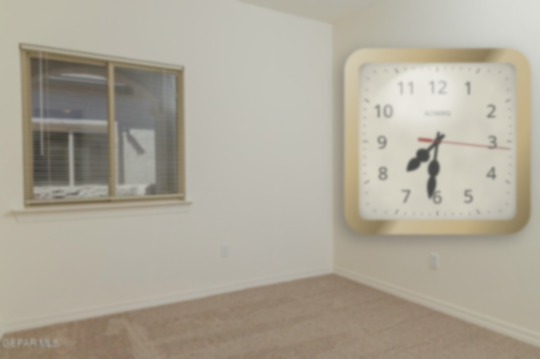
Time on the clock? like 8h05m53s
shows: 7h31m16s
